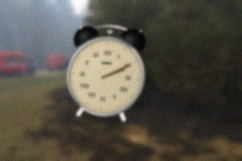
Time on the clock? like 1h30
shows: 2h10
